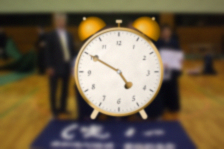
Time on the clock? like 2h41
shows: 4h50
